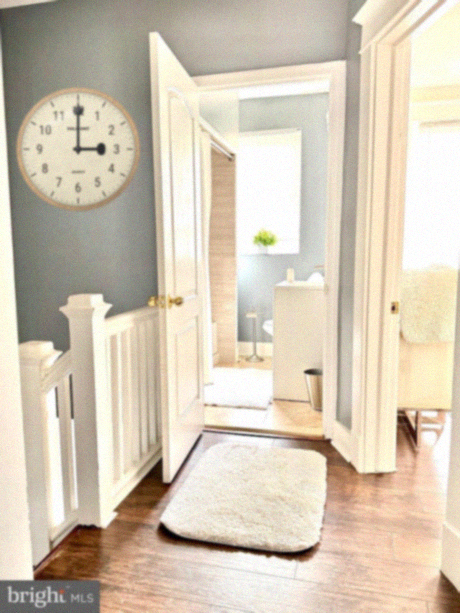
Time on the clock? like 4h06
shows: 3h00
